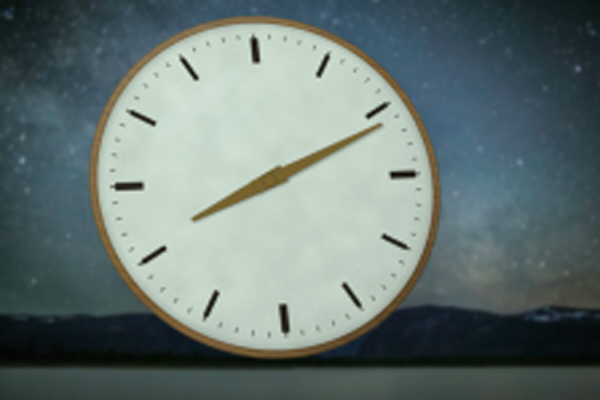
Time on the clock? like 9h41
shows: 8h11
